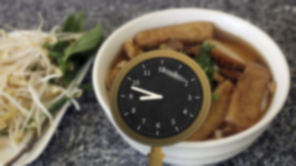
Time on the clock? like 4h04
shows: 8h48
